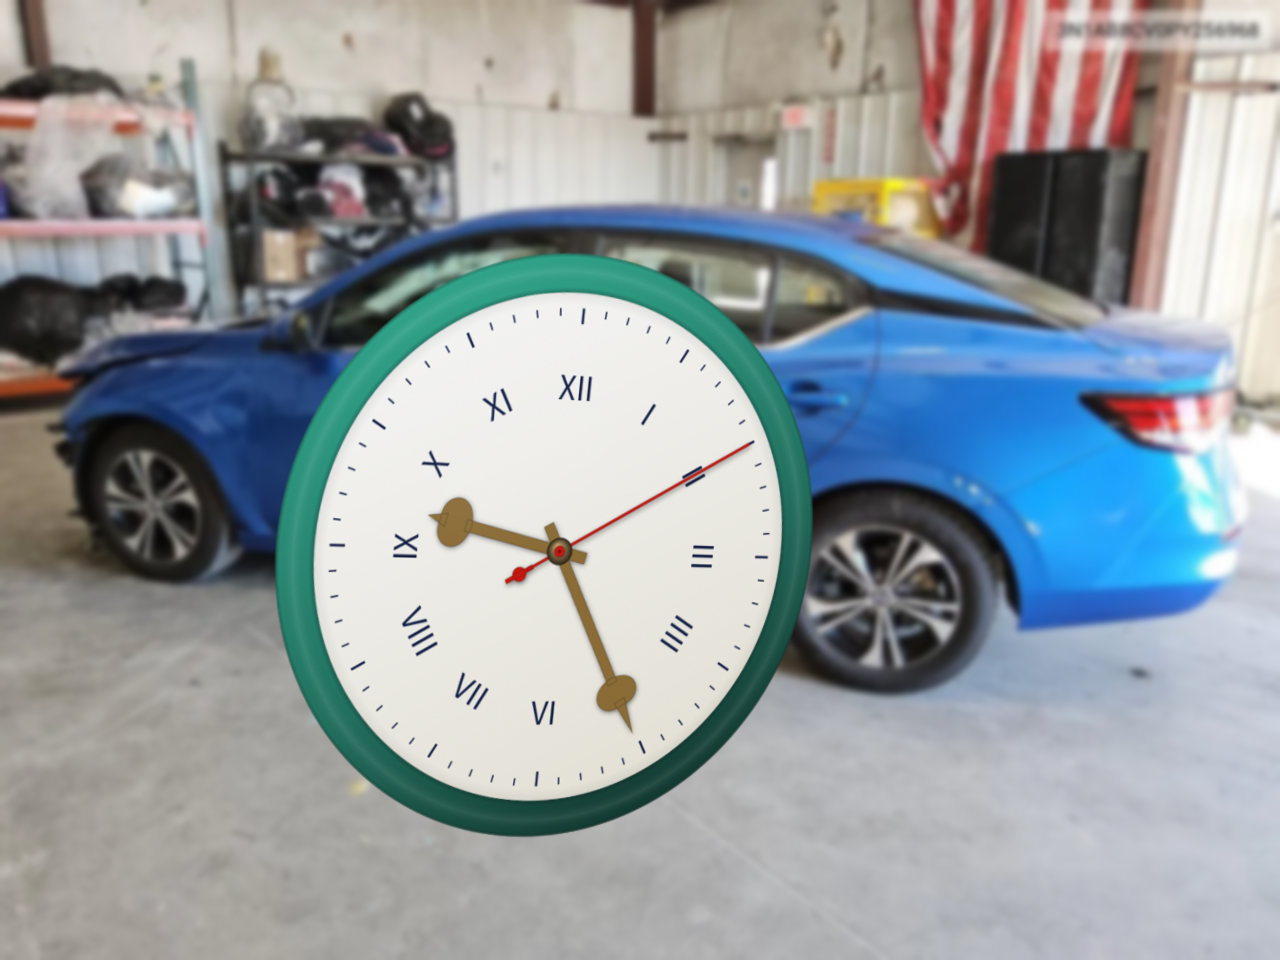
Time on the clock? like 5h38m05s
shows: 9h25m10s
